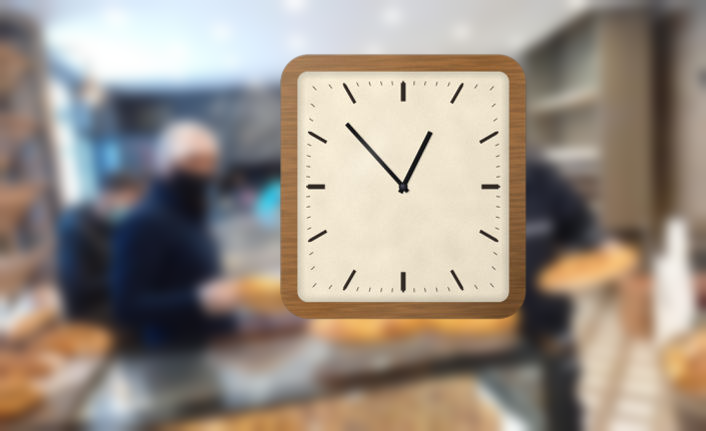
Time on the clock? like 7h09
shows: 12h53
